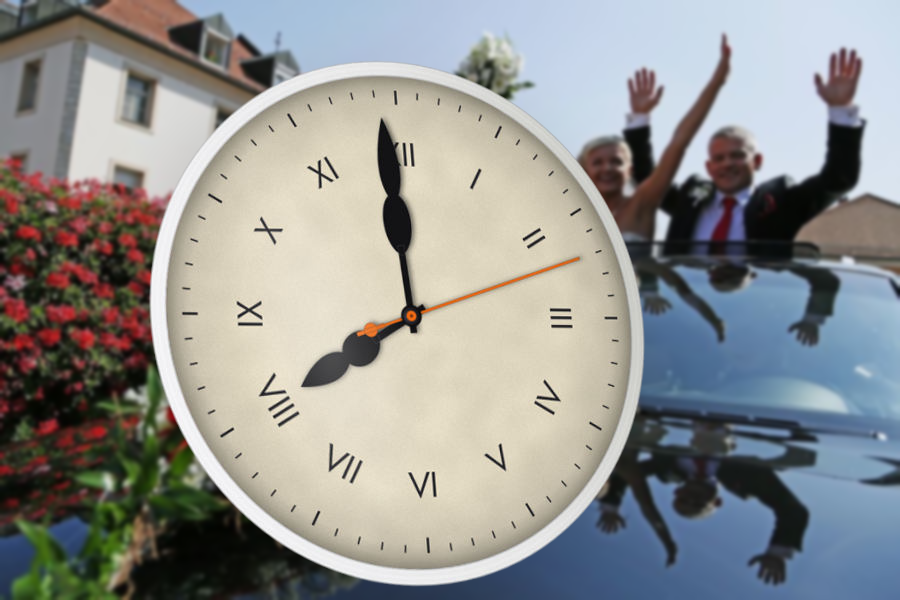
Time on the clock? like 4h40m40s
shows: 7h59m12s
